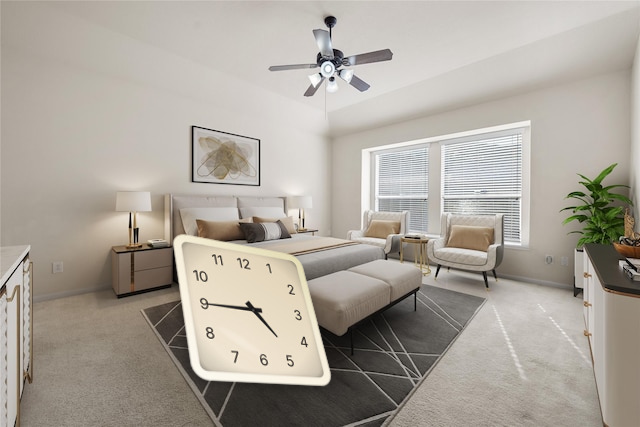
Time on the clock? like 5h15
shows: 4h45
